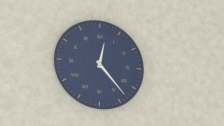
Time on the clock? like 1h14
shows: 12h23
